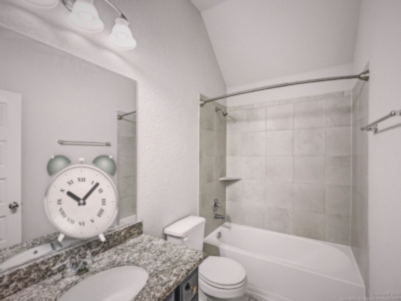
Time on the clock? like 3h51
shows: 10h07
